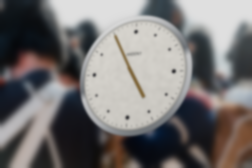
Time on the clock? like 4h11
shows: 4h55
